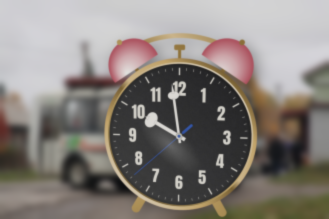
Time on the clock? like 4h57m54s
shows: 9h58m38s
